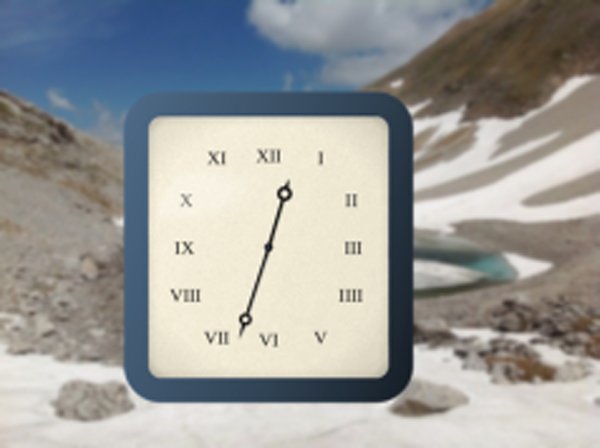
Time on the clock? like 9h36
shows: 12h33
